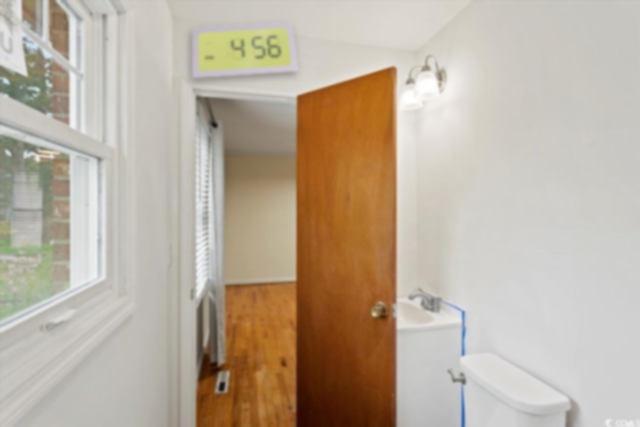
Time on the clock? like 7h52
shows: 4h56
